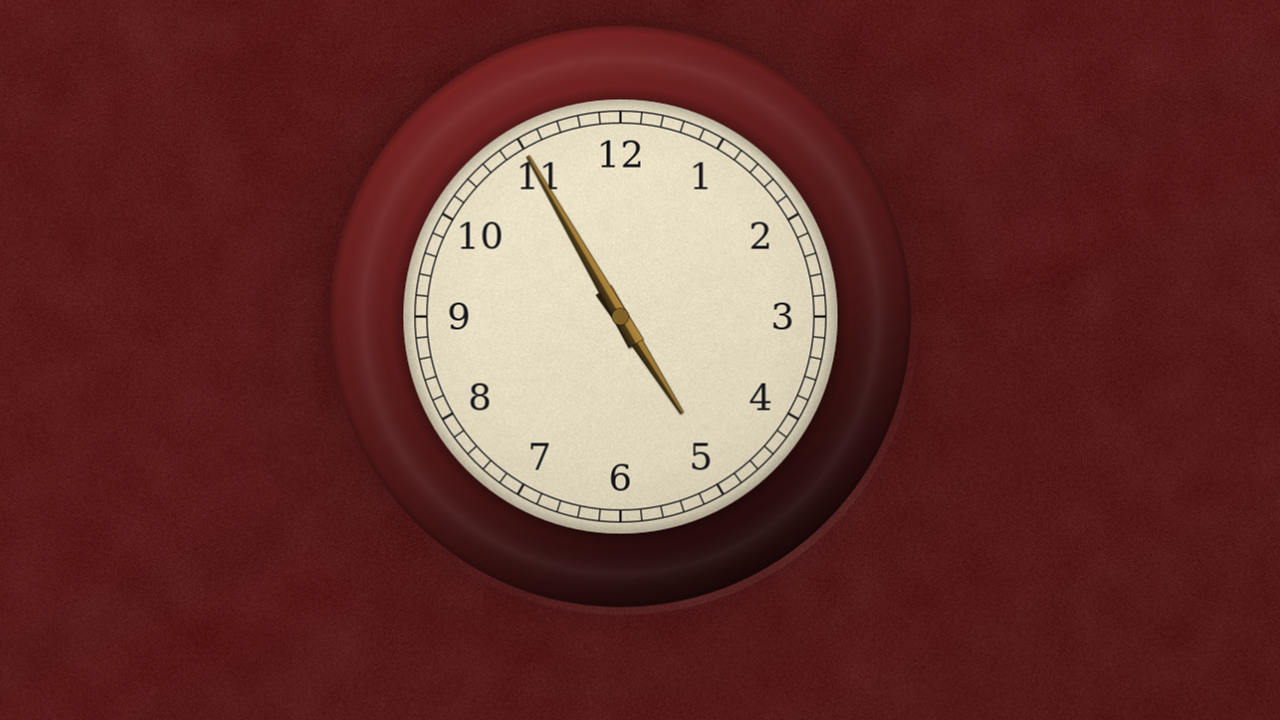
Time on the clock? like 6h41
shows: 4h55
